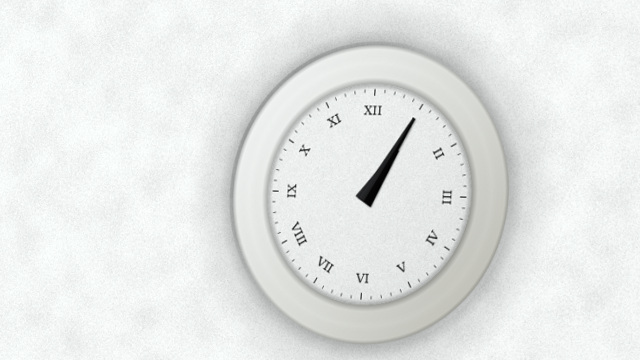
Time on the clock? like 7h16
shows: 1h05
